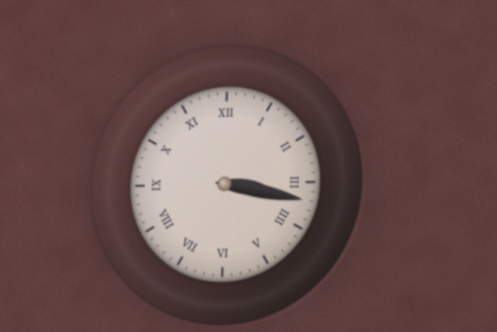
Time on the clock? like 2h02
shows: 3h17
